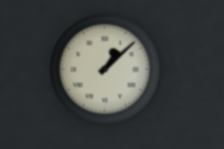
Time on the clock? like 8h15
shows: 1h08
